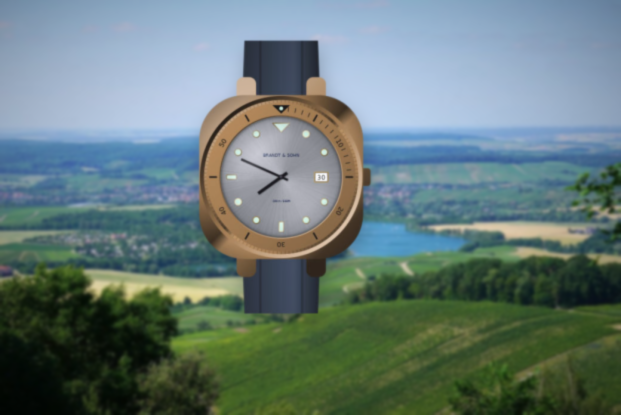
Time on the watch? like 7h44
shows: 7h49
